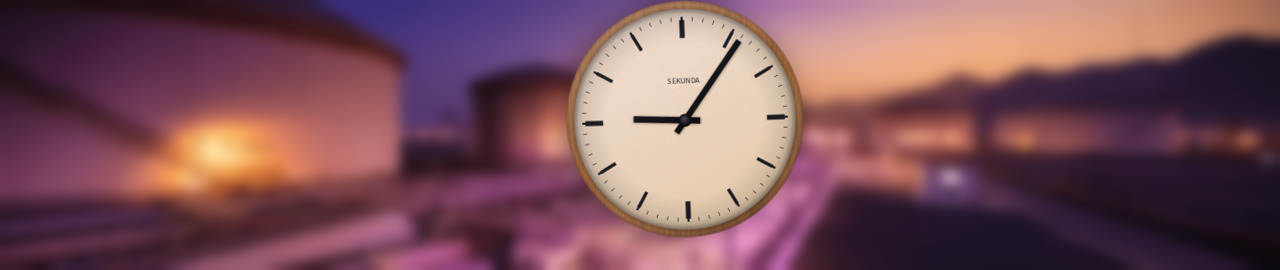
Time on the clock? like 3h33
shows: 9h06
